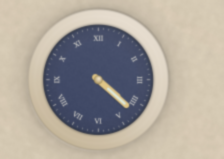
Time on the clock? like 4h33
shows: 4h22
